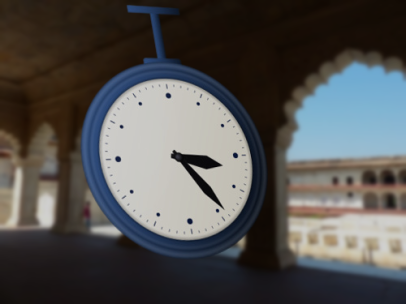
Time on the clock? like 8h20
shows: 3h24
